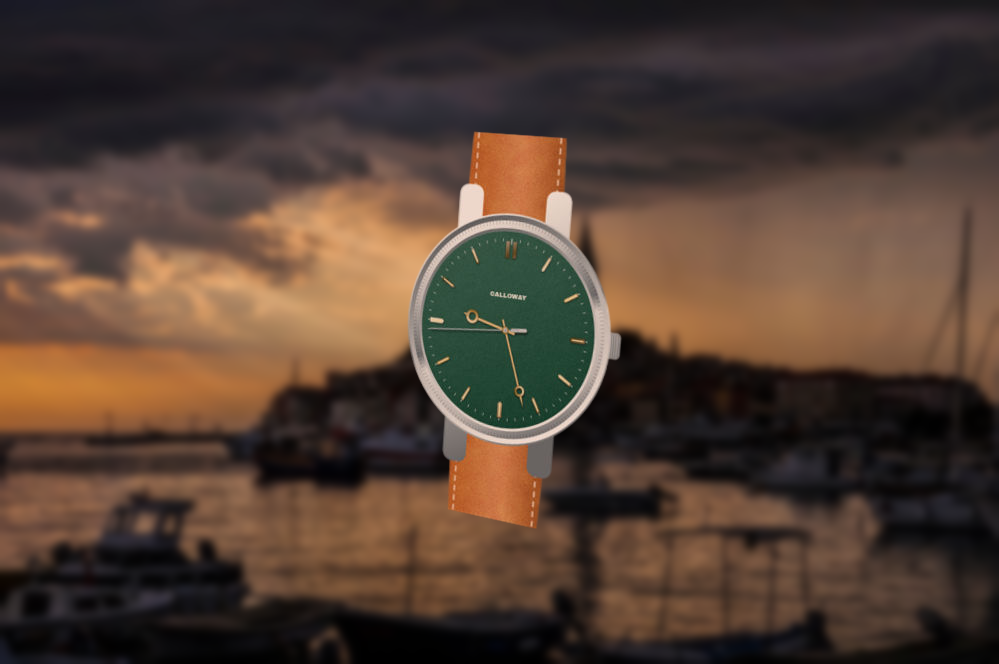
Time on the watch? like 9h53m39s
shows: 9h26m44s
